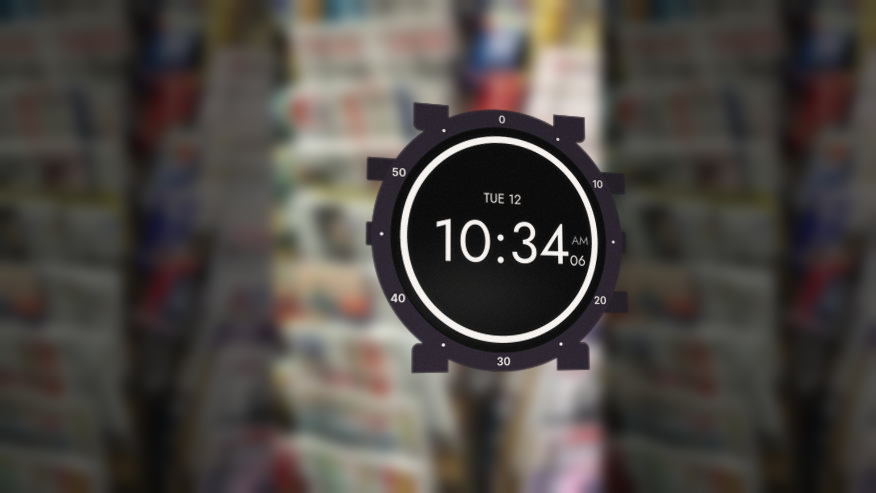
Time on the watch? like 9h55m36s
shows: 10h34m06s
